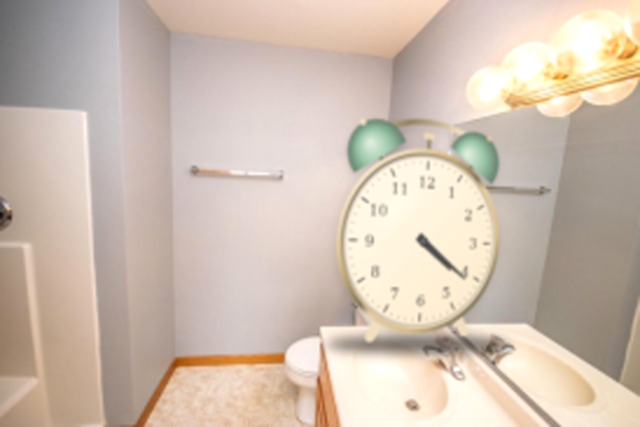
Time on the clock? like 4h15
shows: 4h21
